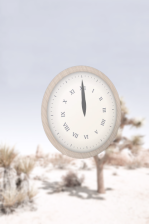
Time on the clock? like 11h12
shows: 12h00
